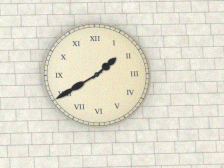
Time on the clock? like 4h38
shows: 1h40
